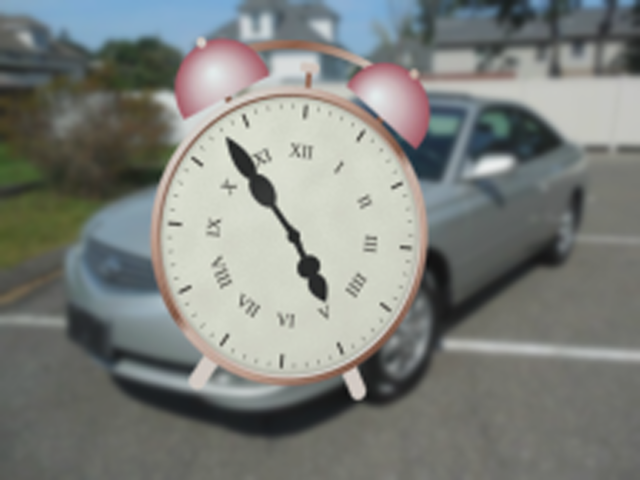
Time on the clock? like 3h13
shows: 4h53
